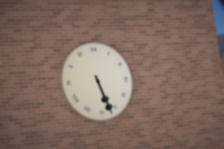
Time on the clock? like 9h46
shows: 5h27
